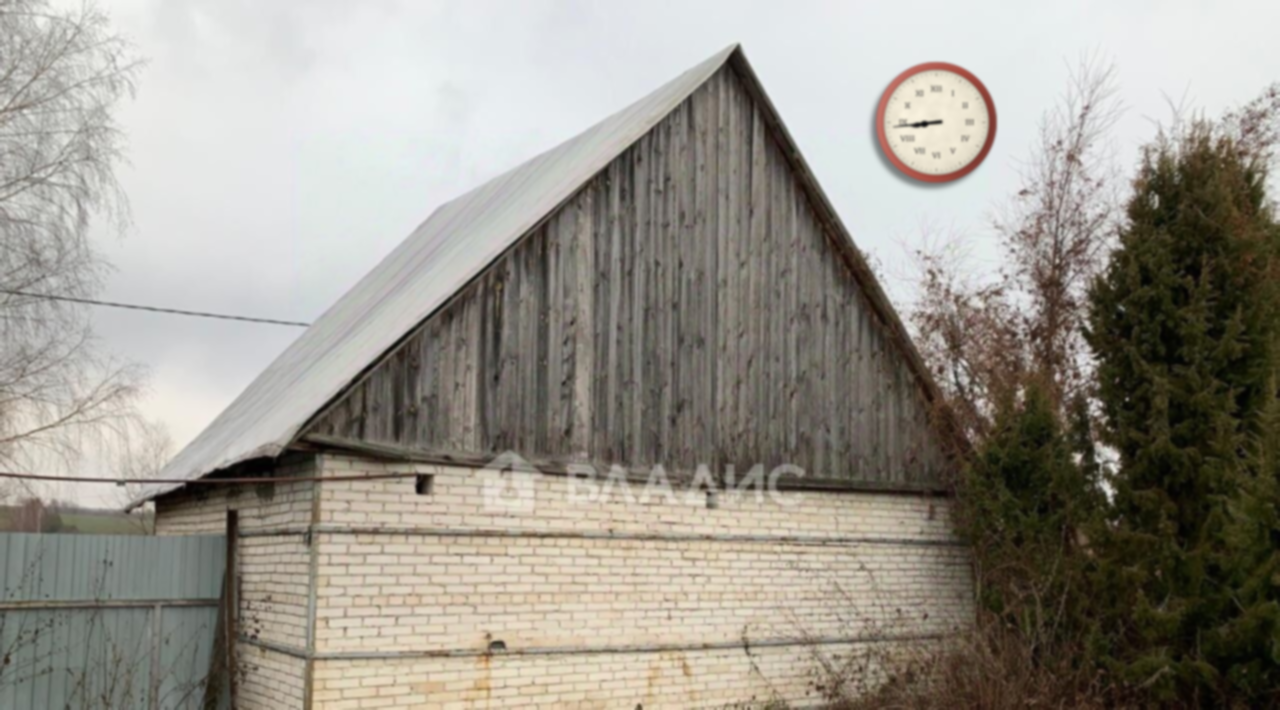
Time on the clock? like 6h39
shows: 8h44
